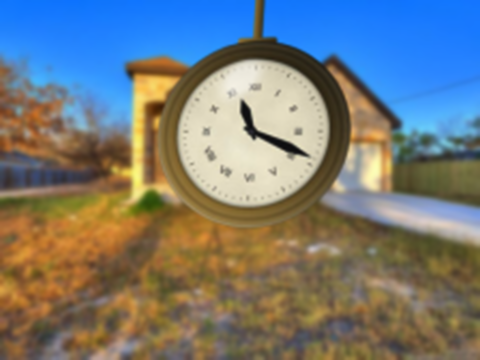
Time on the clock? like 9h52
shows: 11h19
